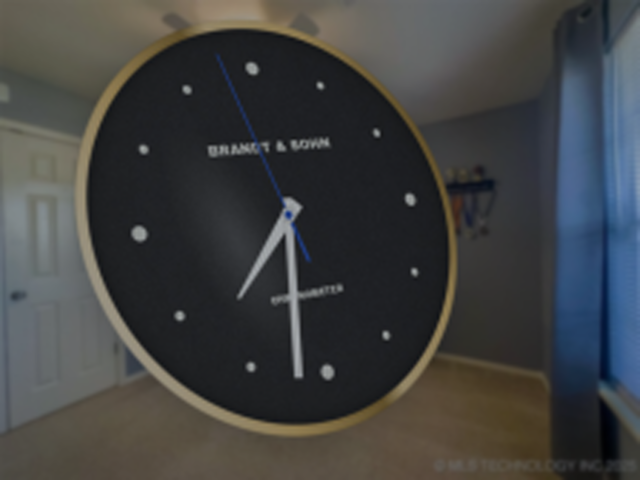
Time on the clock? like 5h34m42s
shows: 7h31m58s
